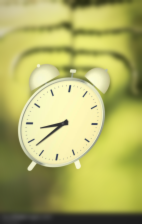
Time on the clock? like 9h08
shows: 8h38
